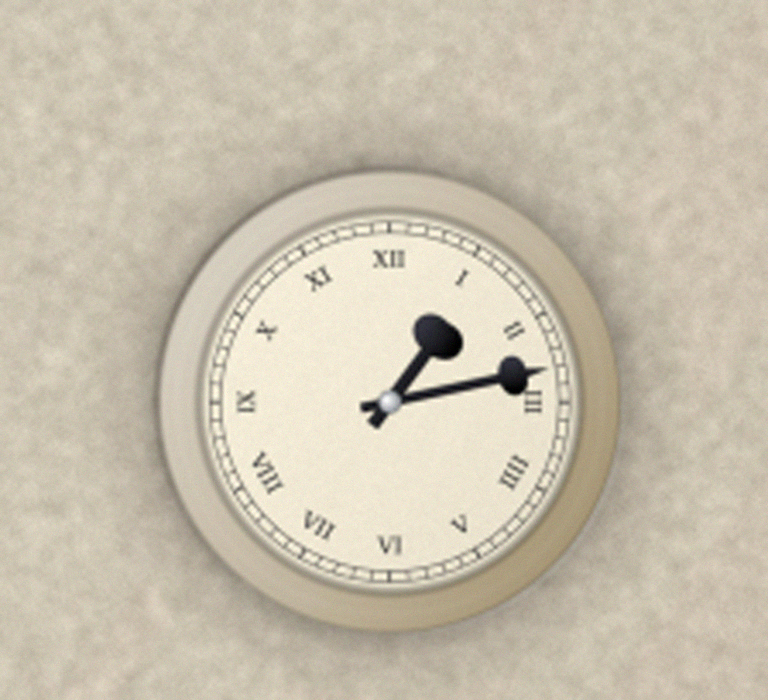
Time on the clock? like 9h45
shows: 1h13
